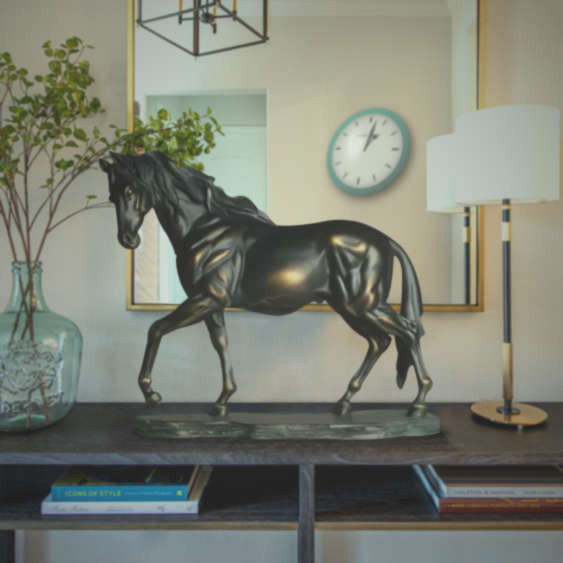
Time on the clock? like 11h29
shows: 1h02
